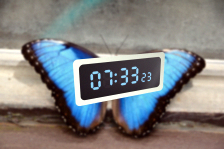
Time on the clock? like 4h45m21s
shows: 7h33m23s
